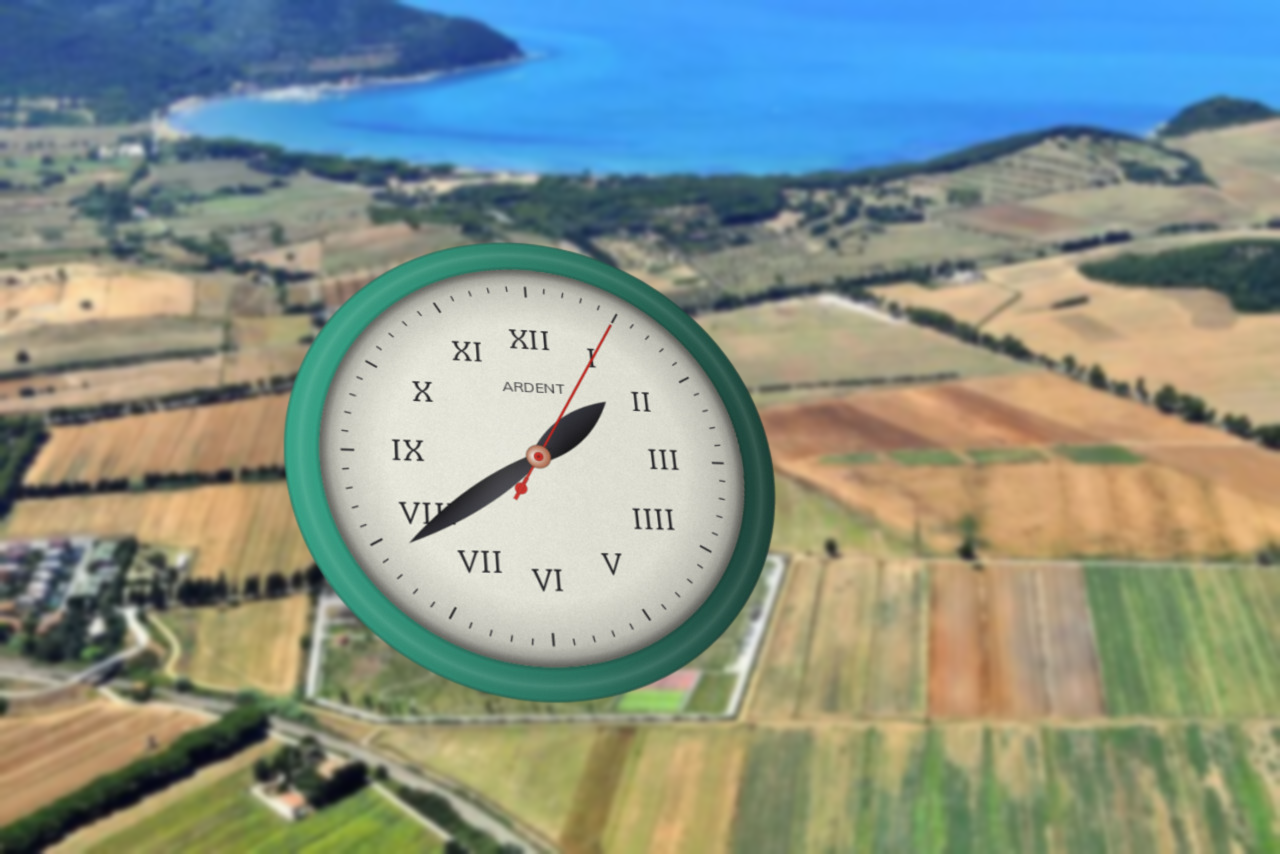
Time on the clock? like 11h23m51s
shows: 1h39m05s
